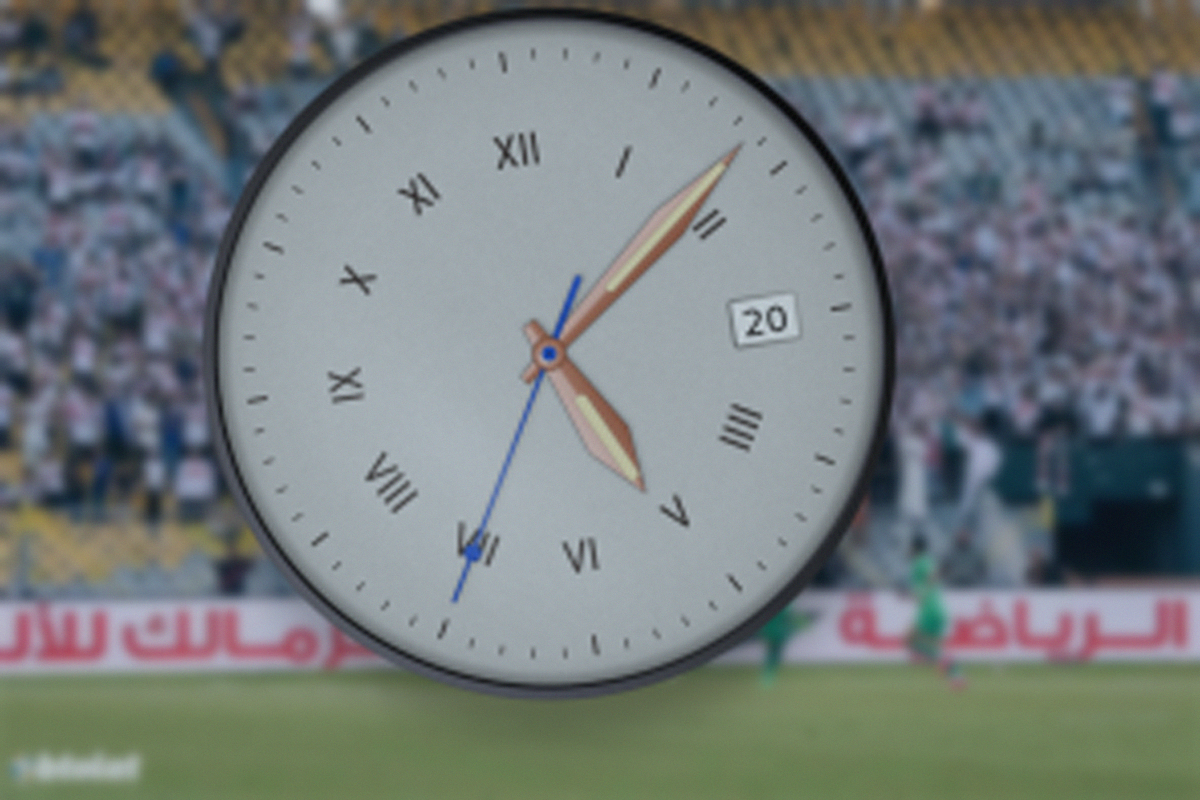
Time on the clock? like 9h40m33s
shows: 5h08m35s
